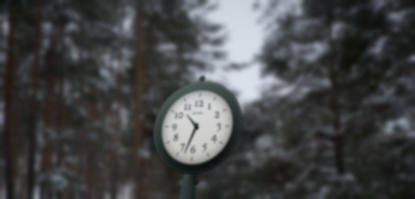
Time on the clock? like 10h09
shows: 10h33
